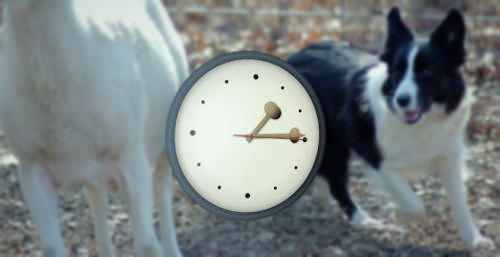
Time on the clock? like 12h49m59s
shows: 1h14m15s
